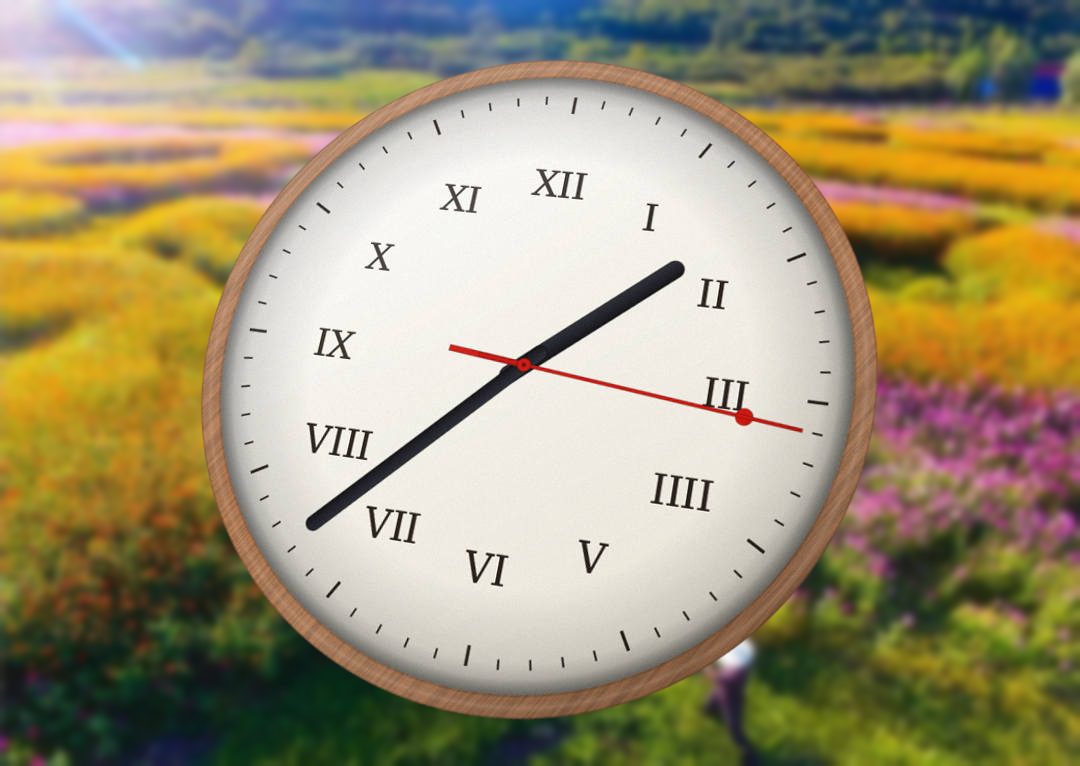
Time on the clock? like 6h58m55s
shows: 1h37m16s
